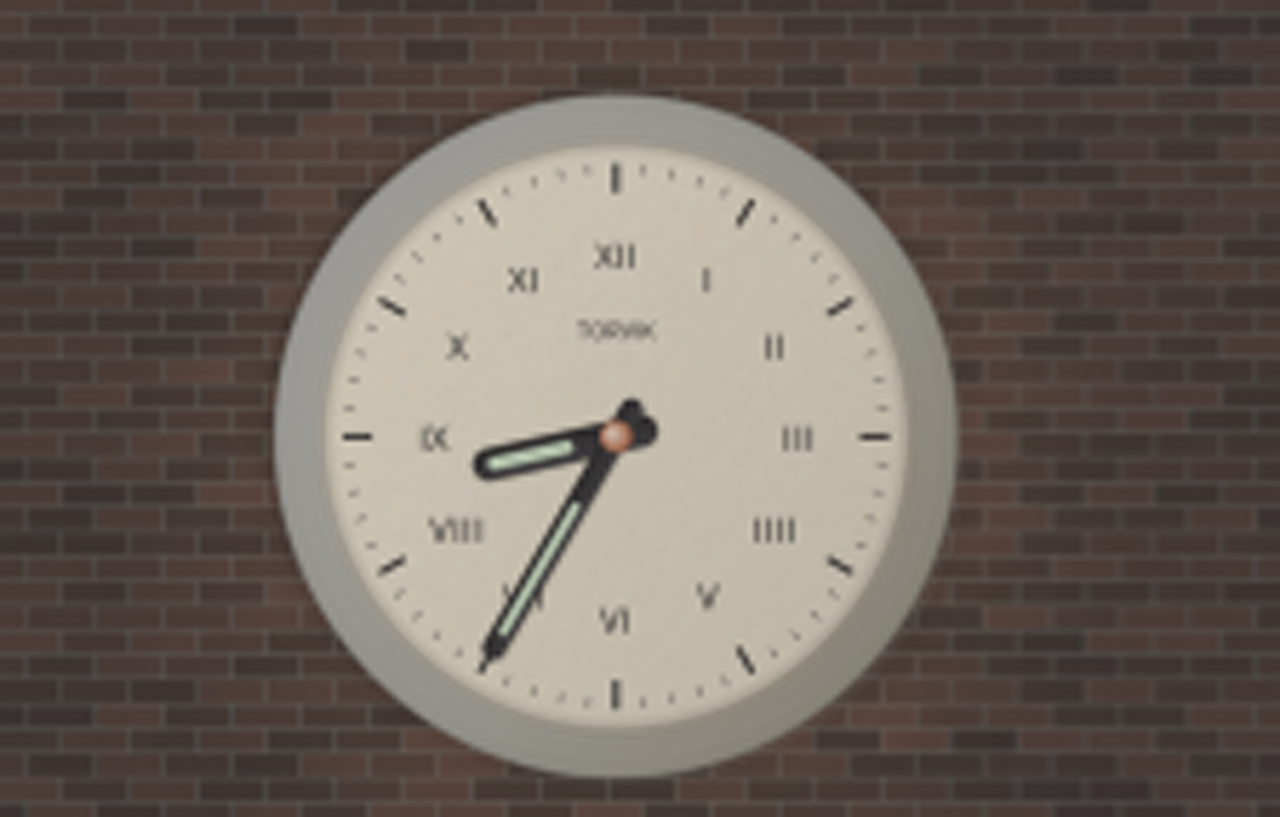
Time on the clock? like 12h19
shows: 8h35
